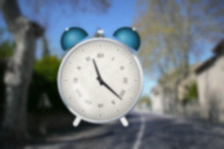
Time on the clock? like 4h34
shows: 11h22
